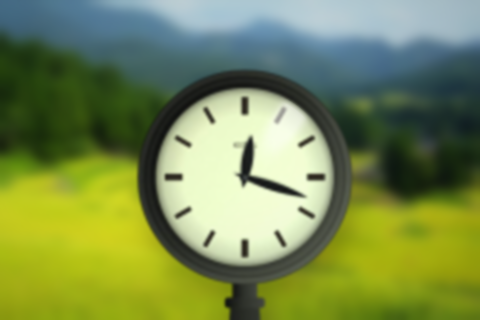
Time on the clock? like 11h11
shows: 12h18
